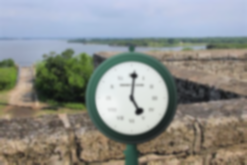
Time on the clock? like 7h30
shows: 5h01
